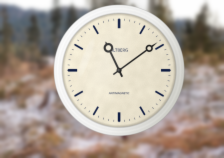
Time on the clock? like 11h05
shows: 11h09
